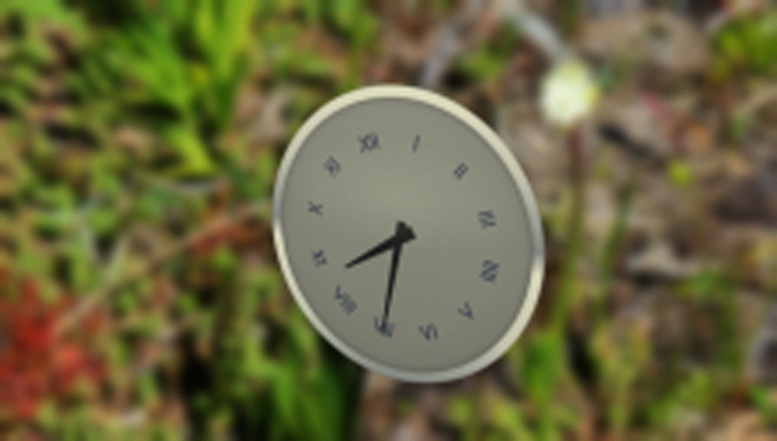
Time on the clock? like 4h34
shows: 8h35
